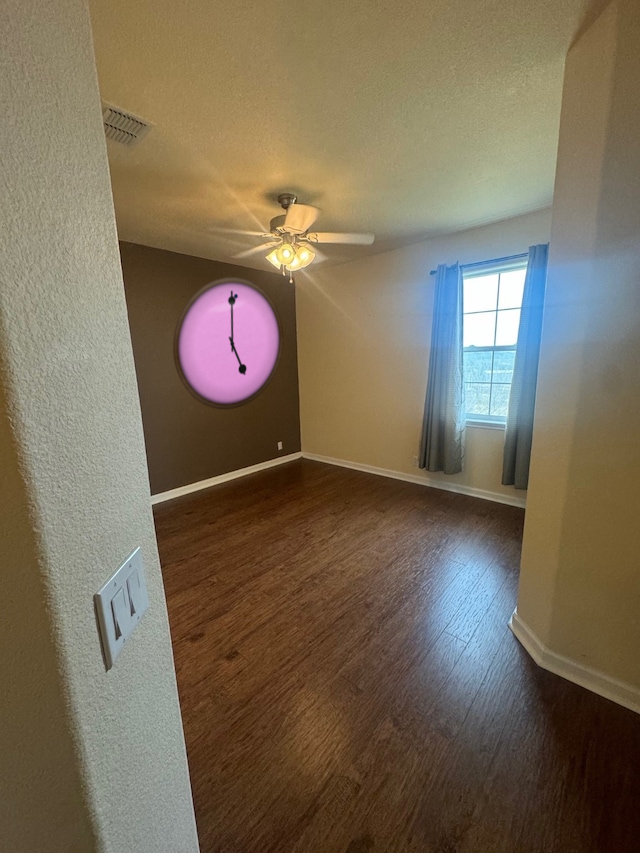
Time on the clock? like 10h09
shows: 4h59
